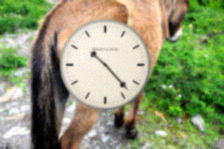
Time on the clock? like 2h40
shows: 10h23
